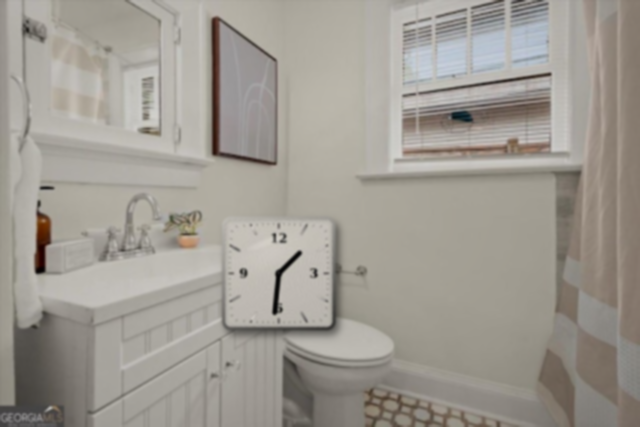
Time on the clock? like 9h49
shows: 1h31
